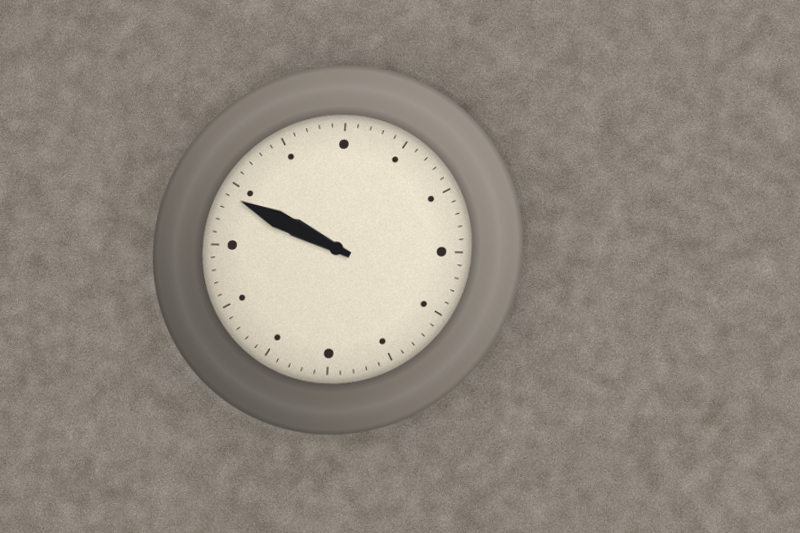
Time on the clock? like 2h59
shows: 9h49
